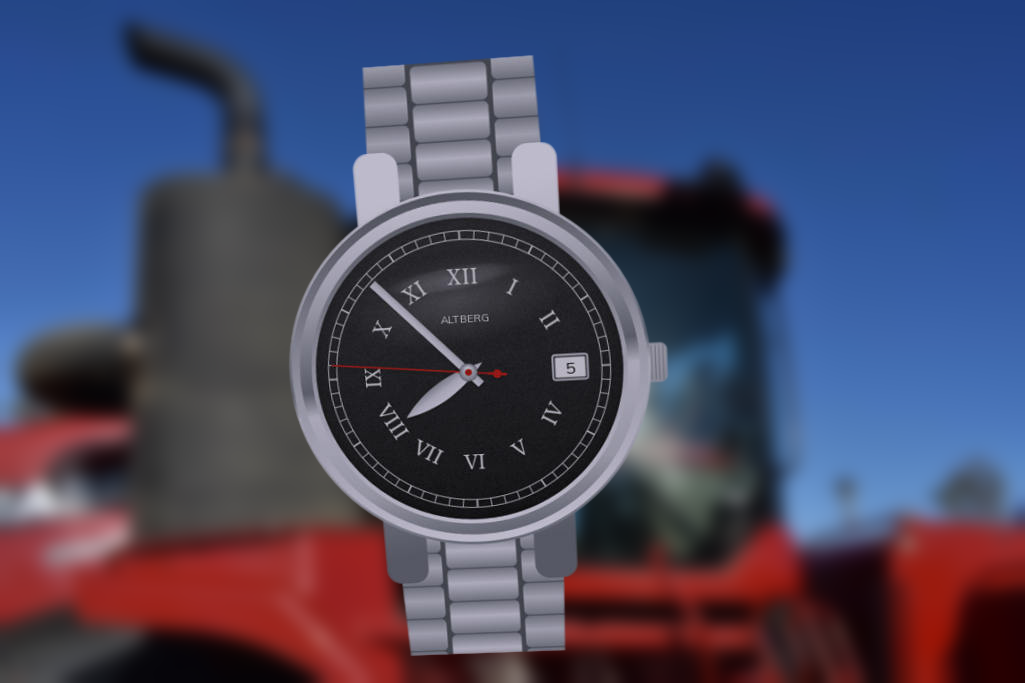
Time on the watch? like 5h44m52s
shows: 7h52m46s
